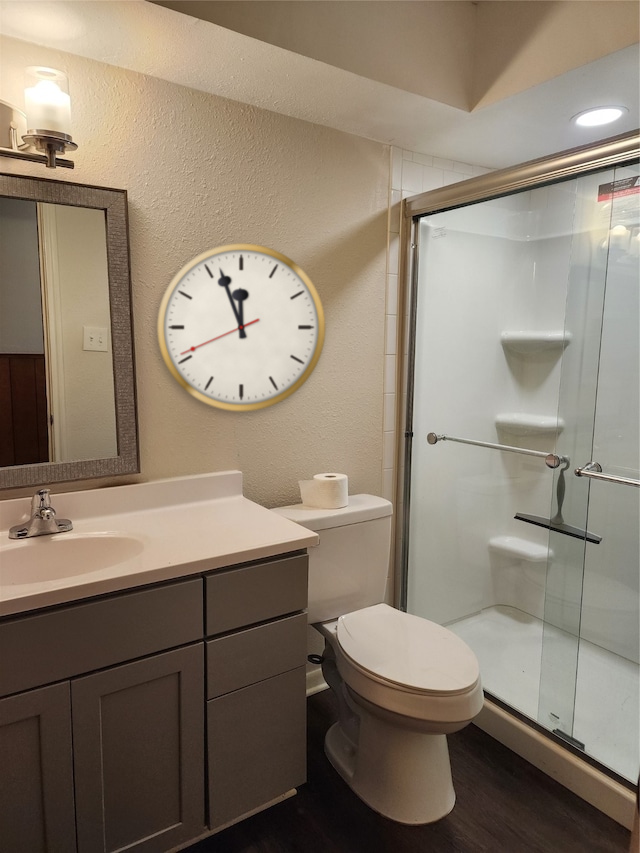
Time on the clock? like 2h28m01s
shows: 11h56m41s
